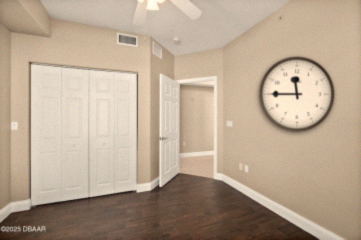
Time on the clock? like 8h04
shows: 11h45
